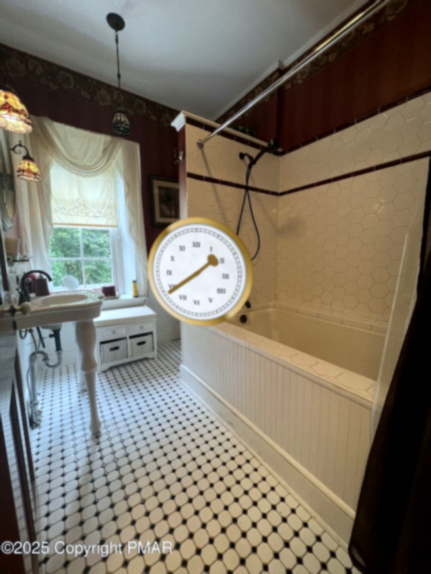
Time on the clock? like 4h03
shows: 1h39
